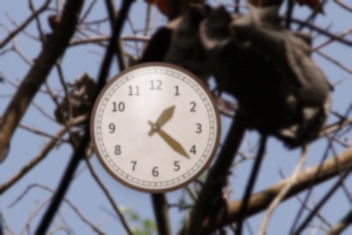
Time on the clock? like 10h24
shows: 1h22
